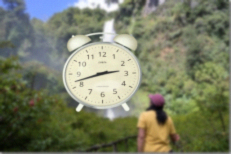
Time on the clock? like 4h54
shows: 2h42
